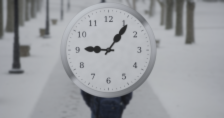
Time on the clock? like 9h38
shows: 9h06
